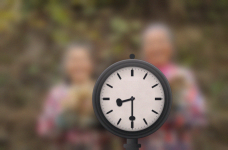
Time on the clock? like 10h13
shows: 8h30
